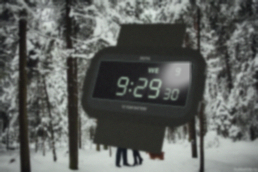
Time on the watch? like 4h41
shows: 9h29
